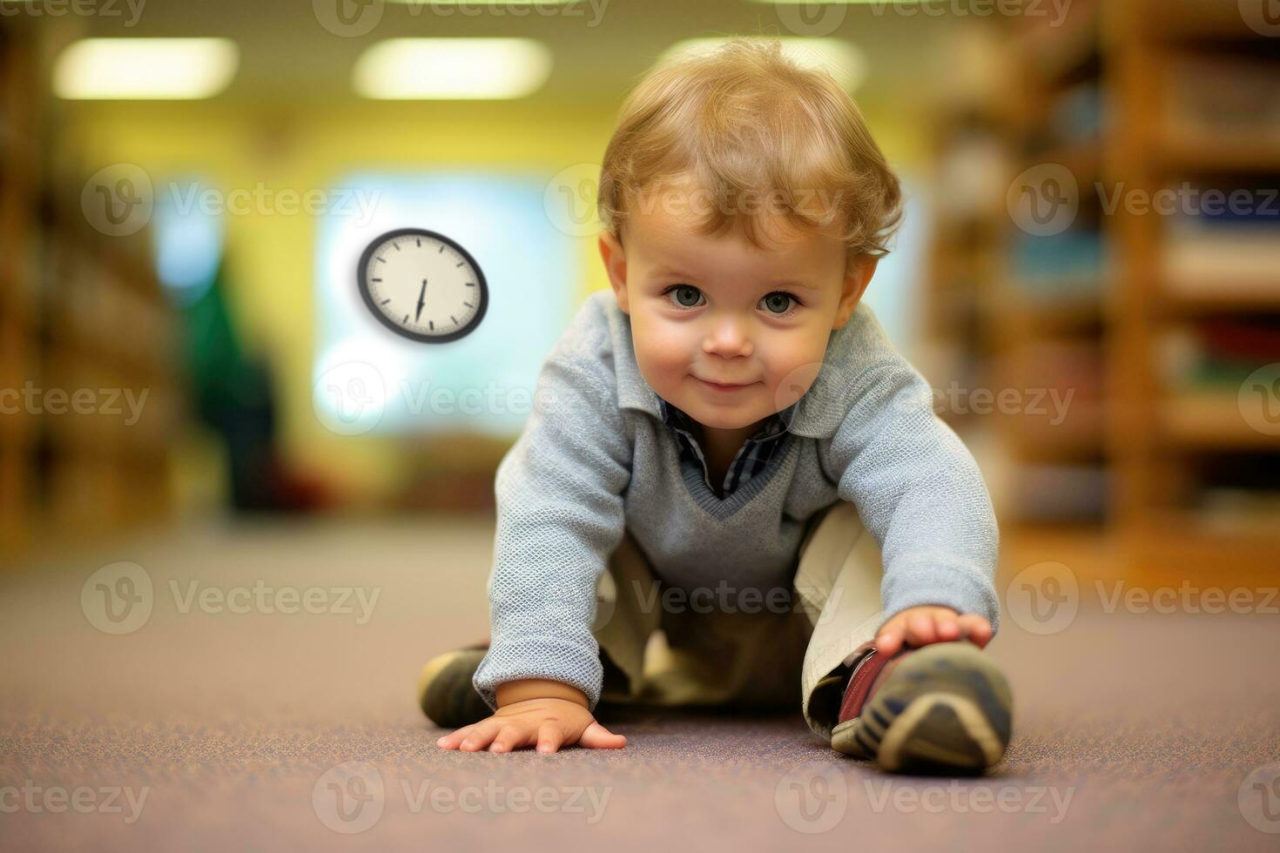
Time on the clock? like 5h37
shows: 6h33
